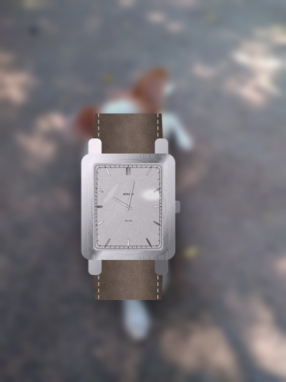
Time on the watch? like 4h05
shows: 10h02
